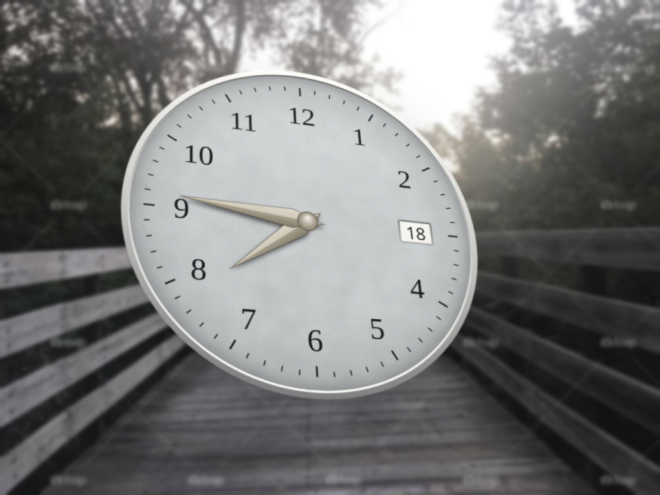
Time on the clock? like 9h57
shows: 7h46
